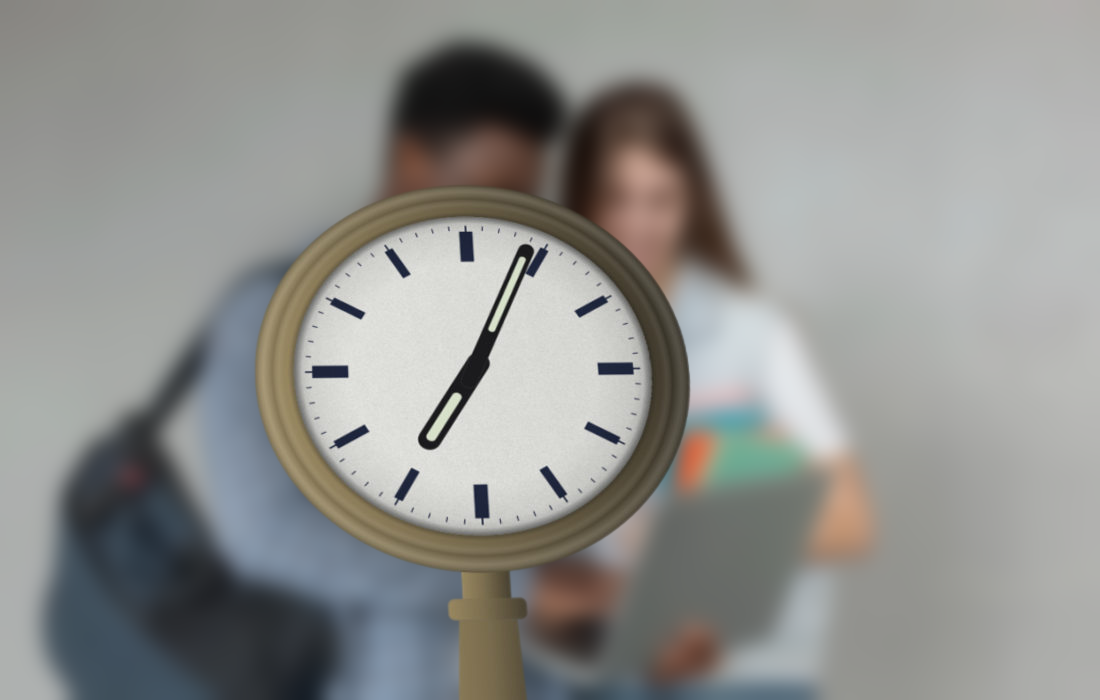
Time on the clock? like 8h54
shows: 7h04
